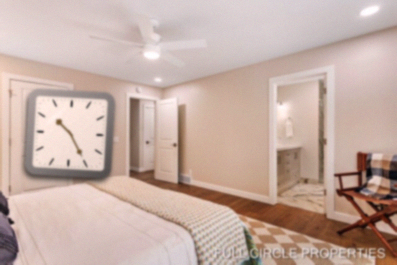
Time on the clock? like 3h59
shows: 10h25
